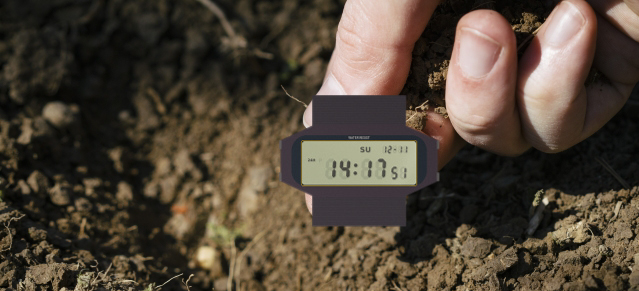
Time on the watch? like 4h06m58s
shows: 14h17m51s
